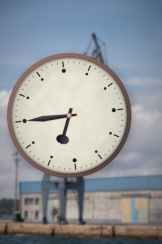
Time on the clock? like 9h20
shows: 6h45
